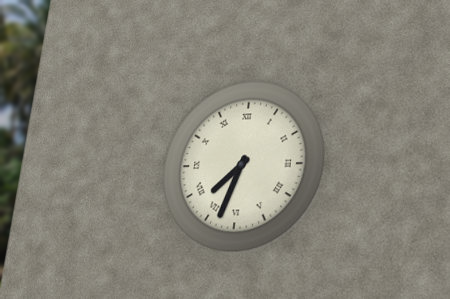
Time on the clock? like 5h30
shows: 7h33
